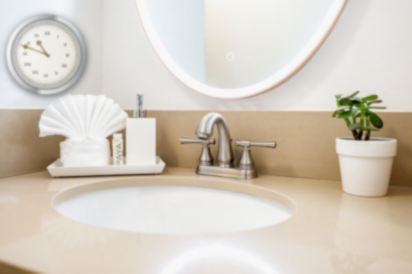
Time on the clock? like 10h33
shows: 10h48
